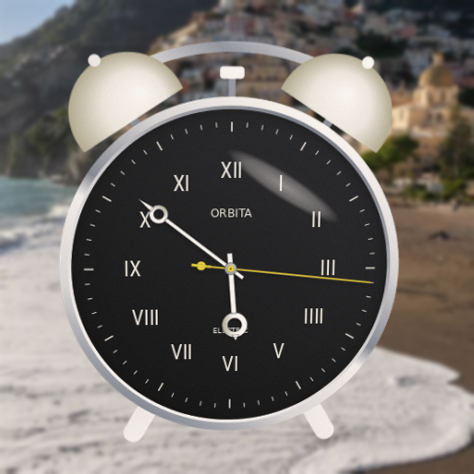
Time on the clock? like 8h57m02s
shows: 5h51m16s
